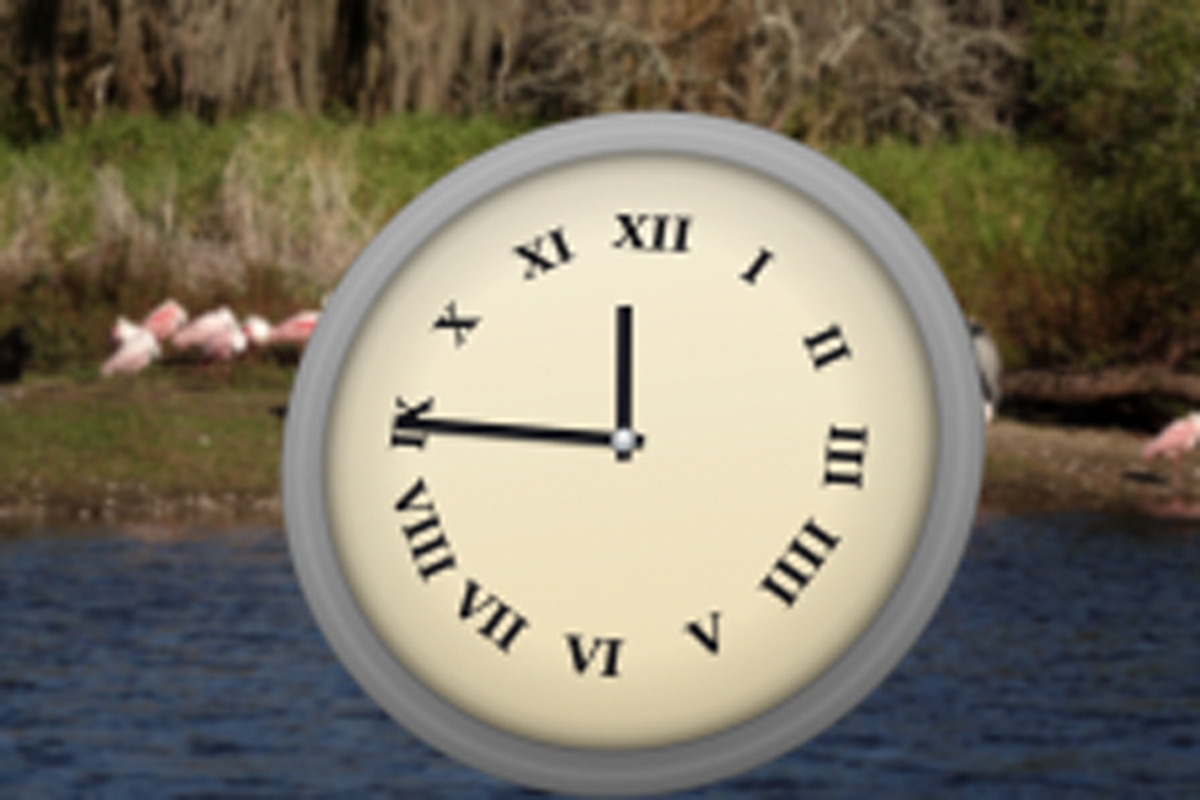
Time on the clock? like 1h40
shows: 11h45
